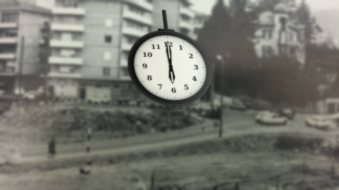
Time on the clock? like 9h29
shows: 6h00
